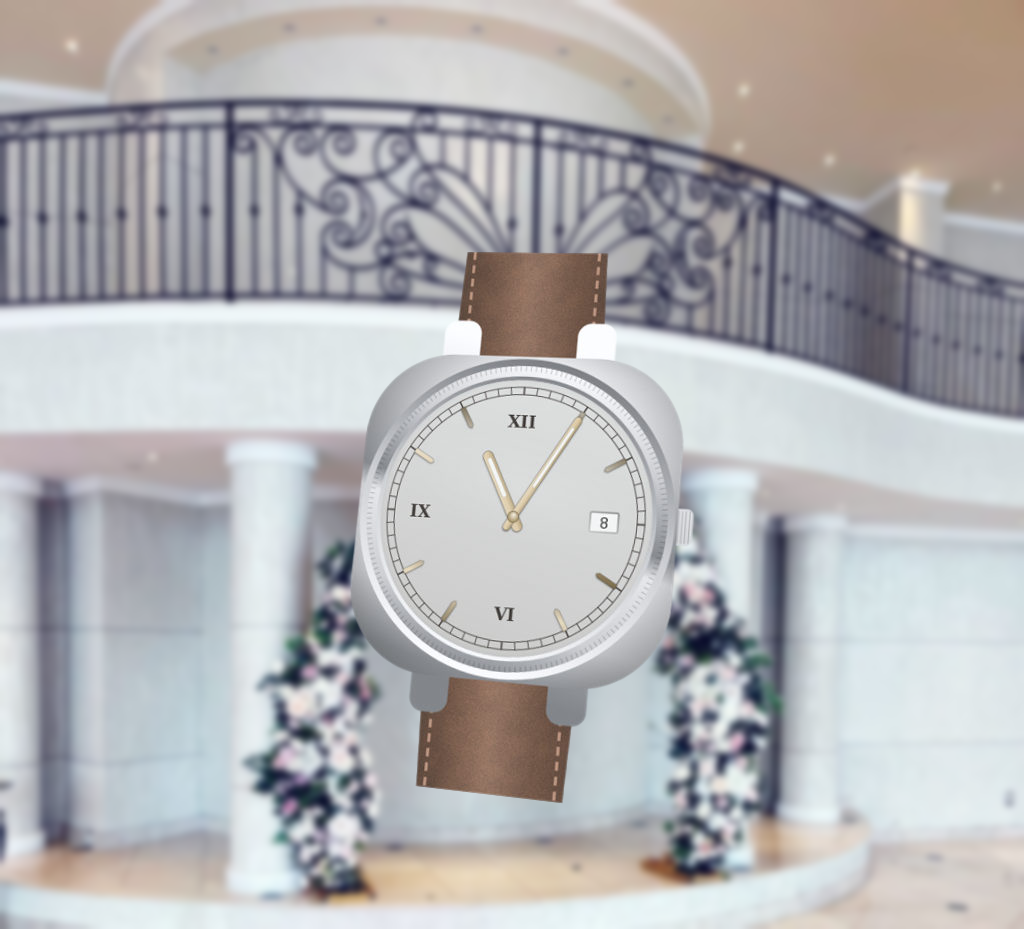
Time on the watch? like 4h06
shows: 11h05
